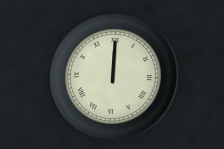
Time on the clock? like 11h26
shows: 12h00
